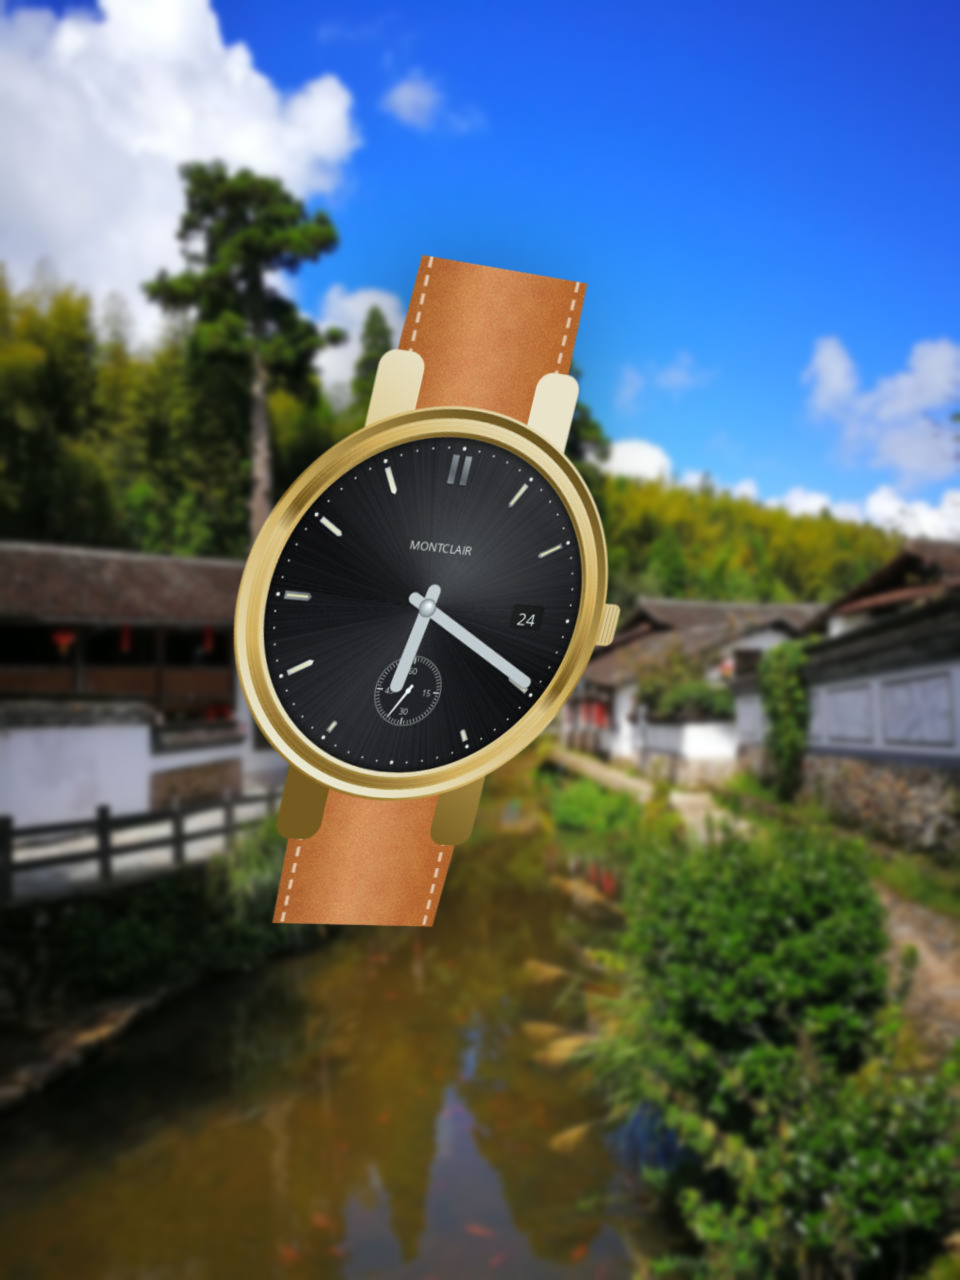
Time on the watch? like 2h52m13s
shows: 6h19m35s
